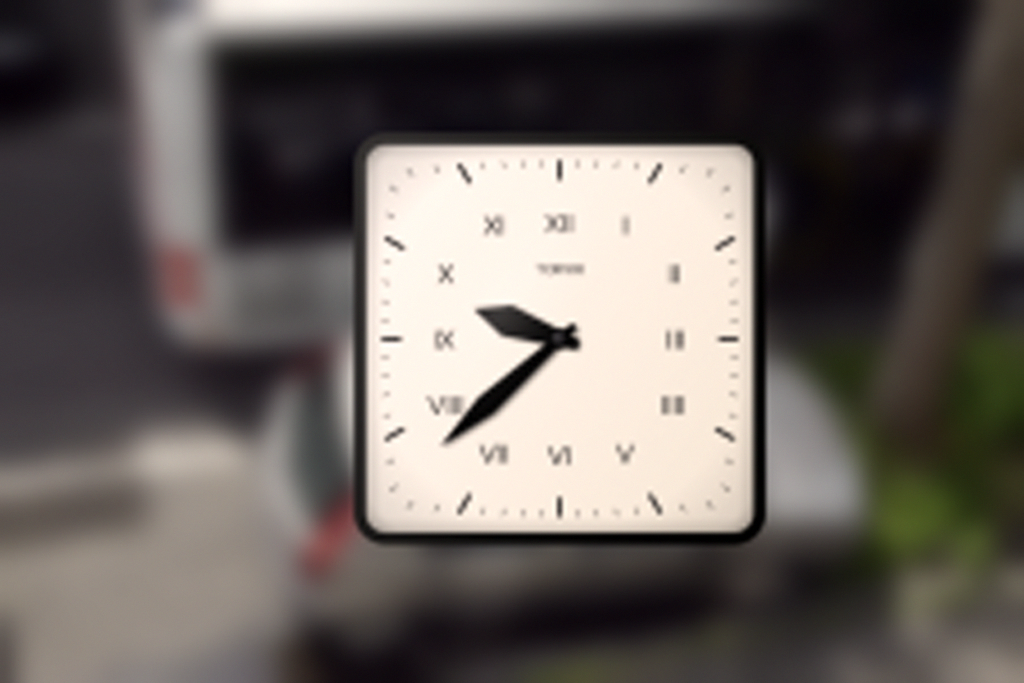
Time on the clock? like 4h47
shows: 9h38
